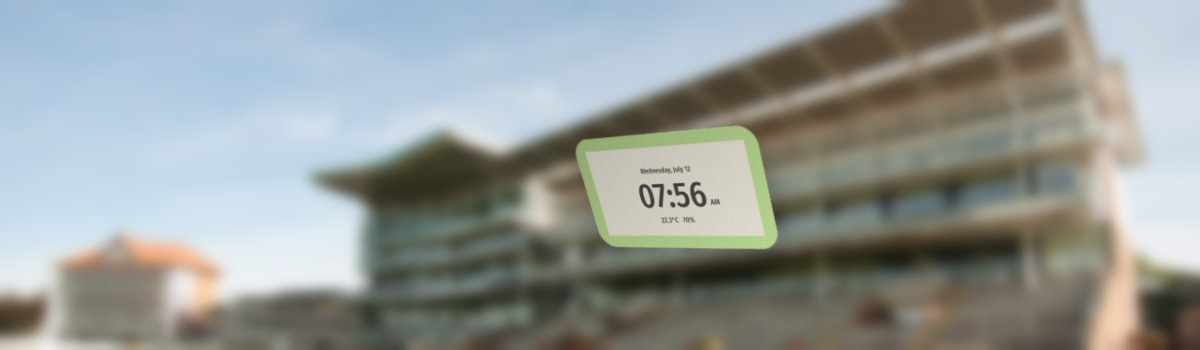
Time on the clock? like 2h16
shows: 7h56
